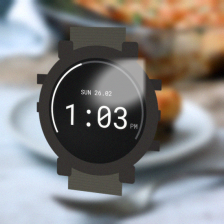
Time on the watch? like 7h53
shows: 1h03
